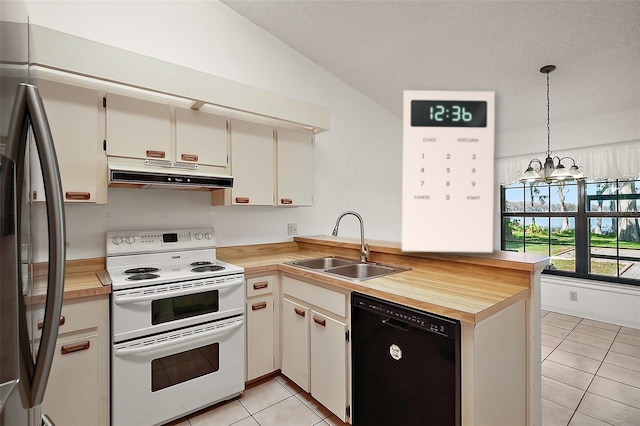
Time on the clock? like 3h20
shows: 12h36
